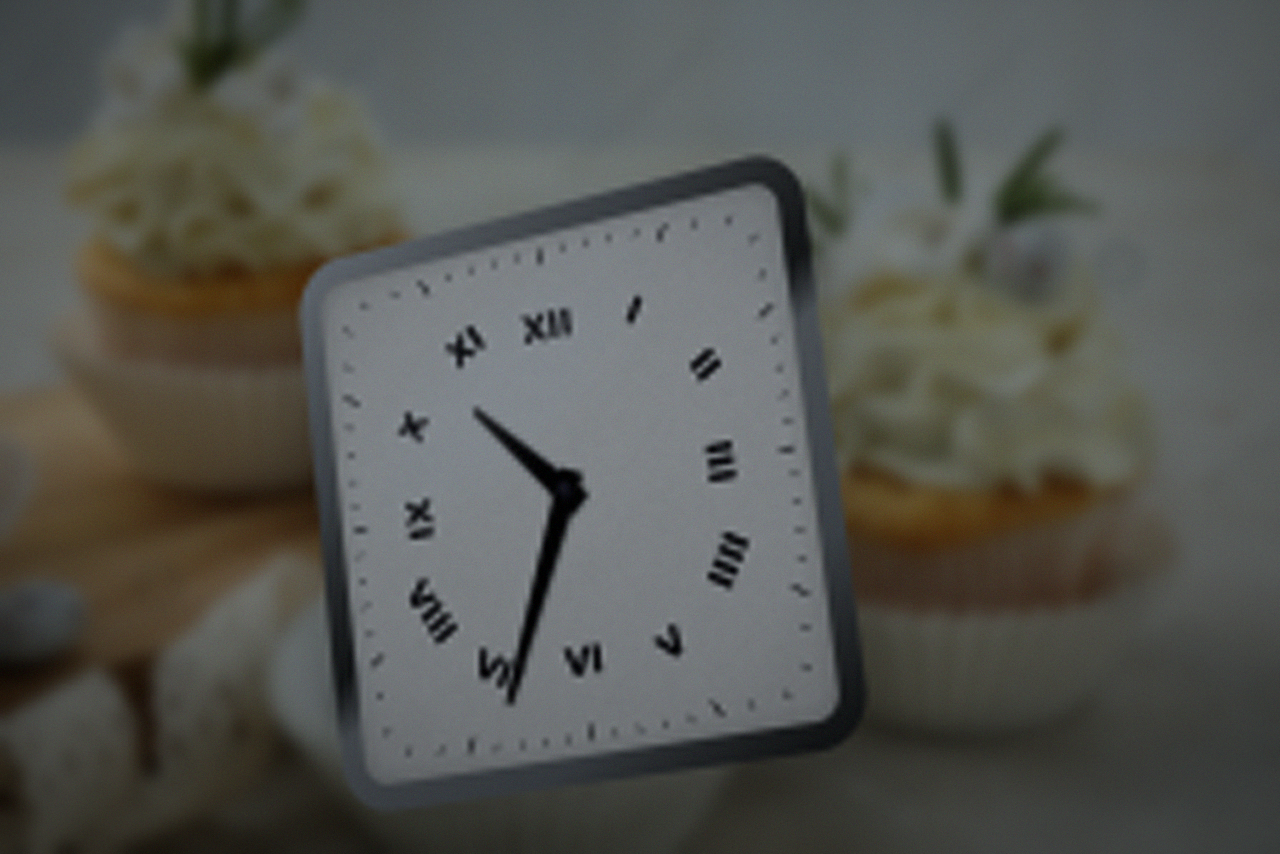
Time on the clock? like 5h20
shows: 10h34
